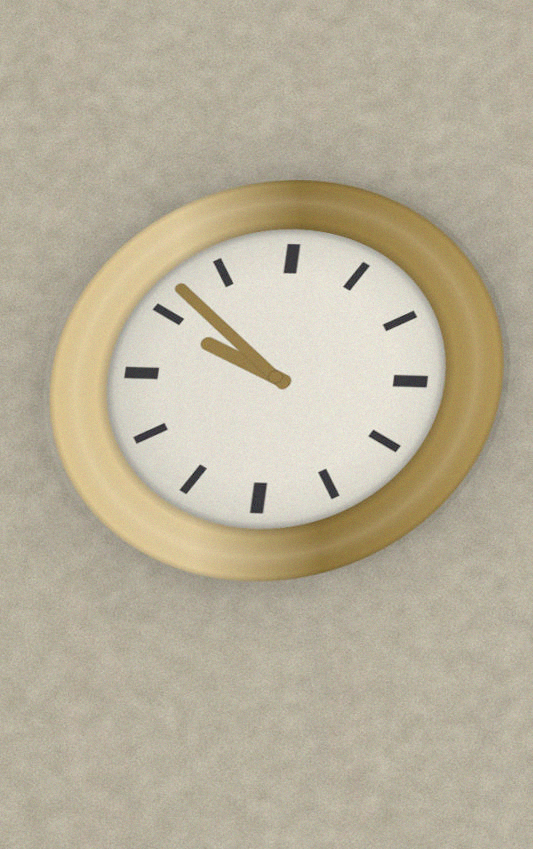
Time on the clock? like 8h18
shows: 9h52
